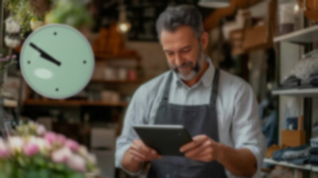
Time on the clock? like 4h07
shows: 9h51
